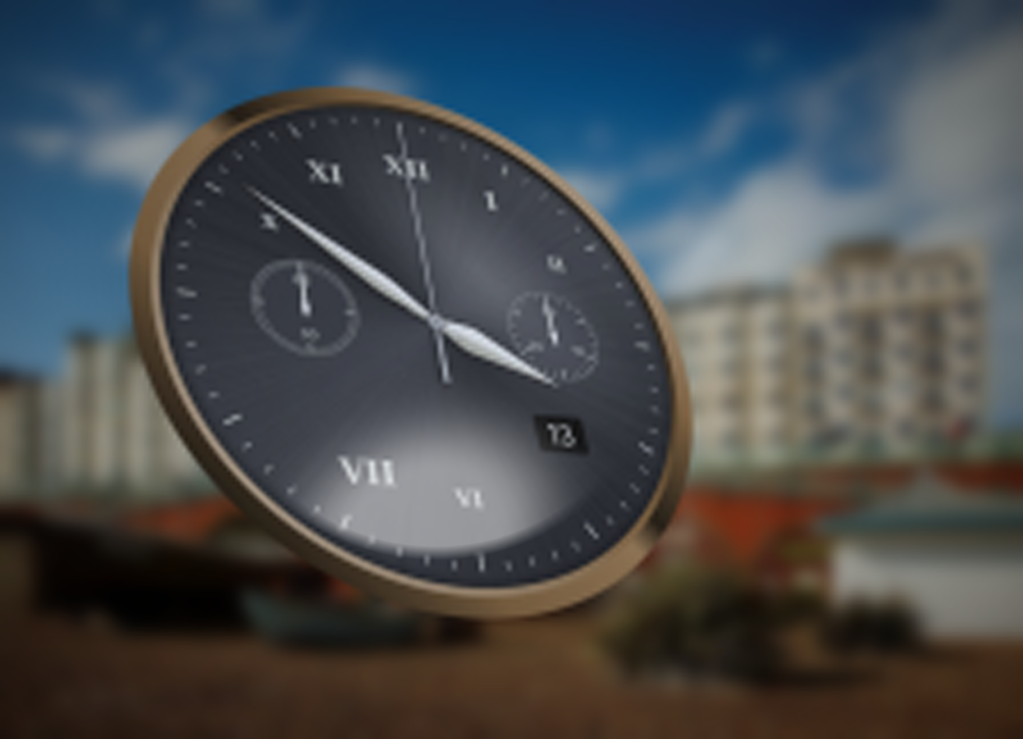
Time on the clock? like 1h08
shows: 3h51
